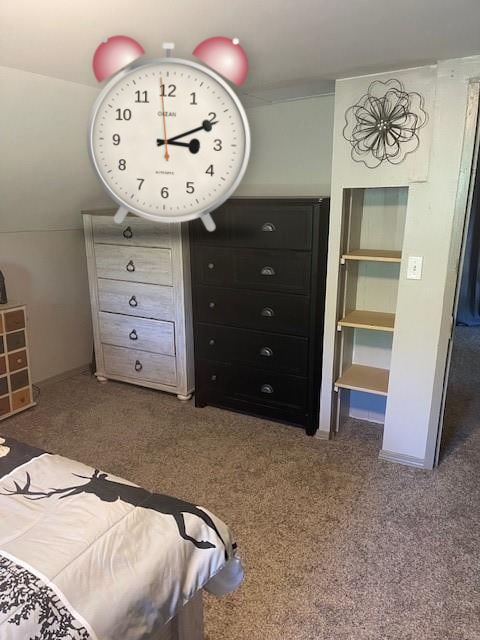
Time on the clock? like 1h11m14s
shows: 3h10m59s
